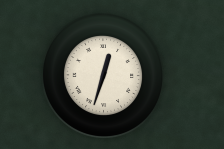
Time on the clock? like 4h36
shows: 12h33
